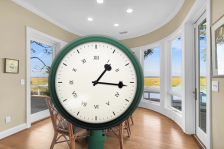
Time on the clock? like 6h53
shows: 1h16
